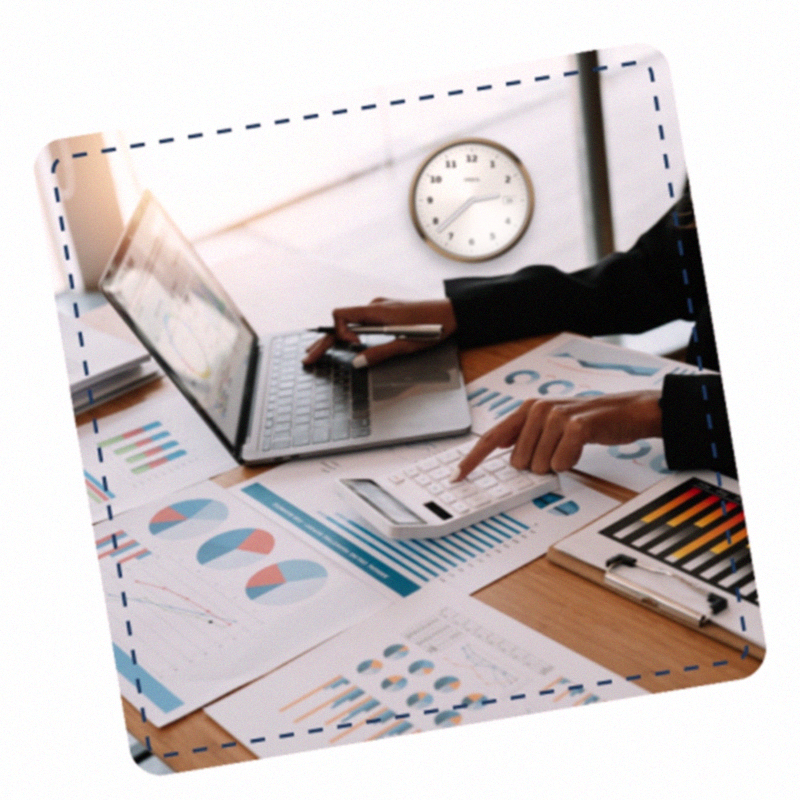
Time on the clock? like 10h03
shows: 2h38
